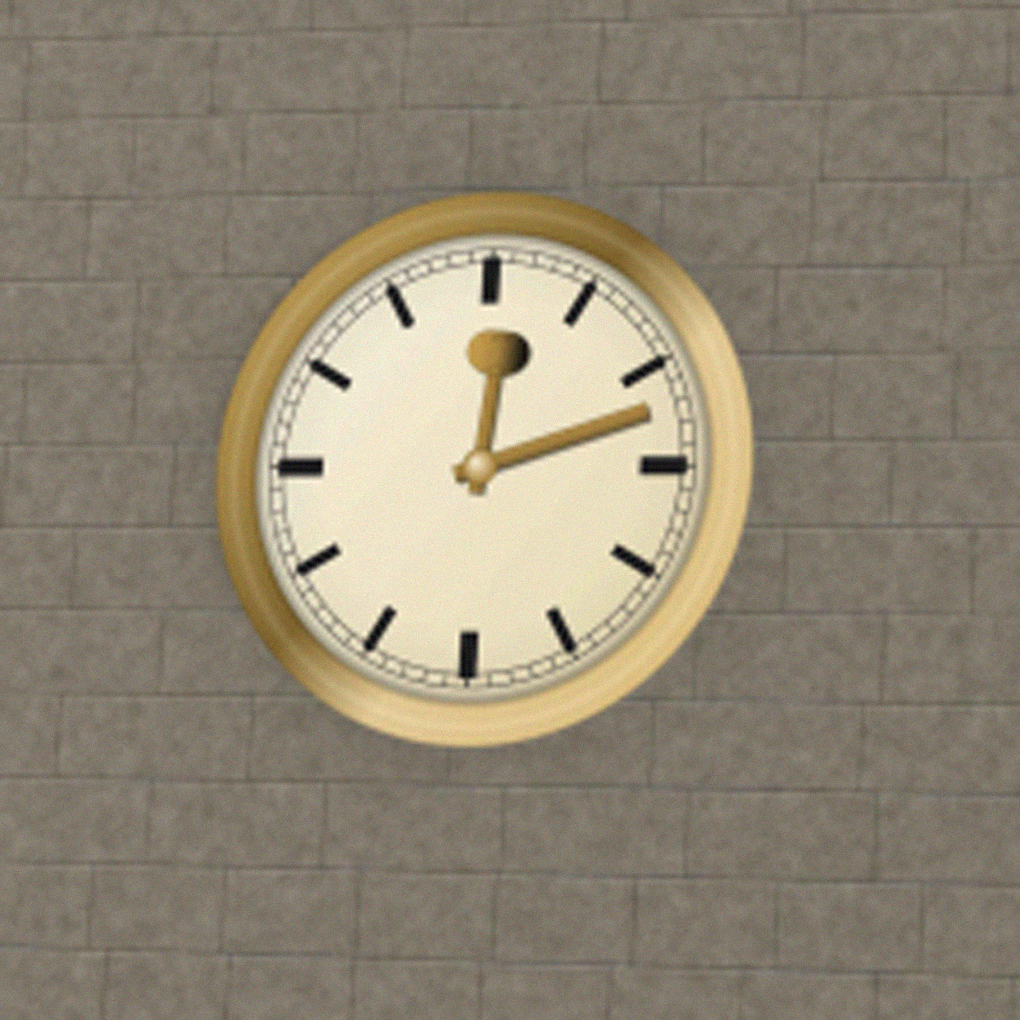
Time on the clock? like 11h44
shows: 12h12
